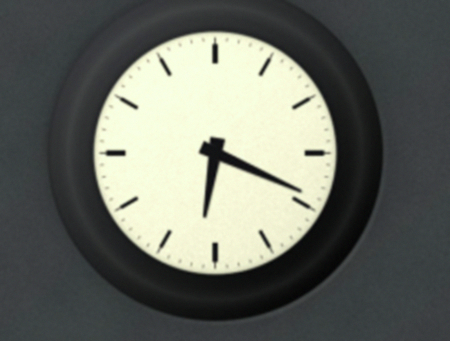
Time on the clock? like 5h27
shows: 6h19
